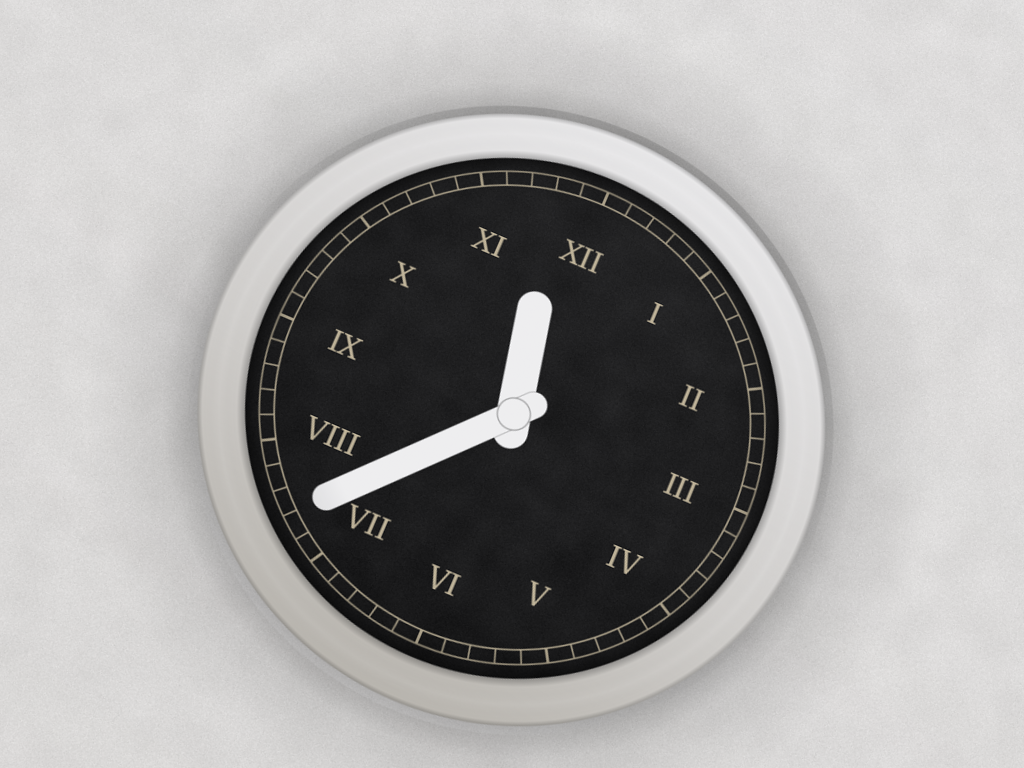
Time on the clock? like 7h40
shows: 11h37
